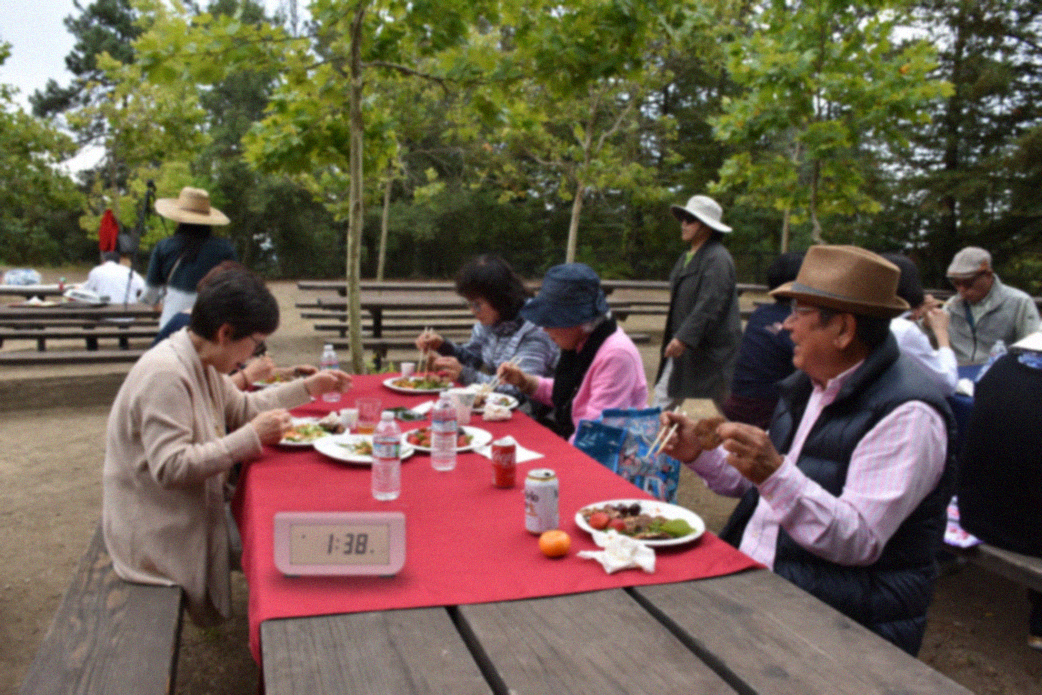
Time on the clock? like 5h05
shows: 1h38
